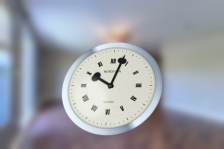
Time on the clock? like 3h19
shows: 10h03
